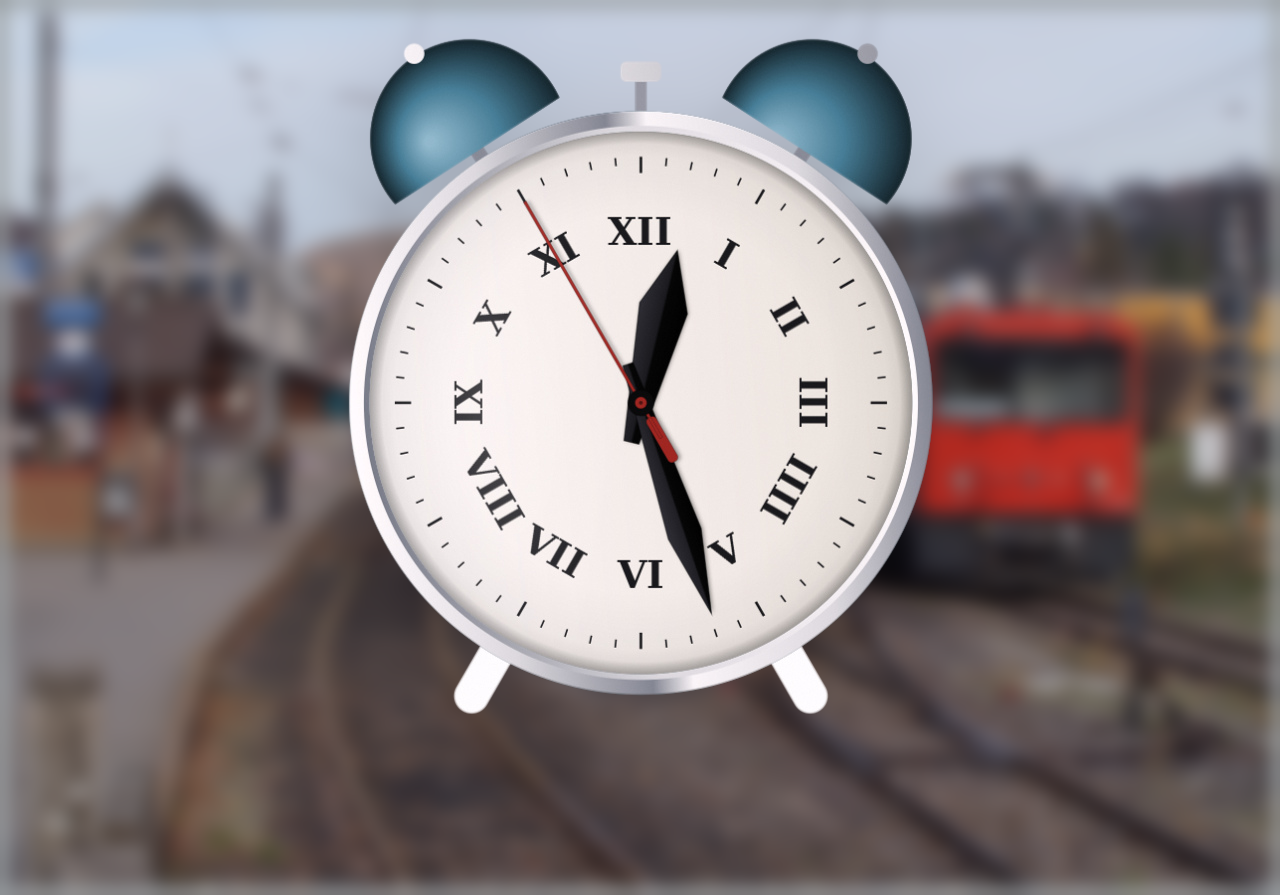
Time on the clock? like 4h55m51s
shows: 12h26m55s
